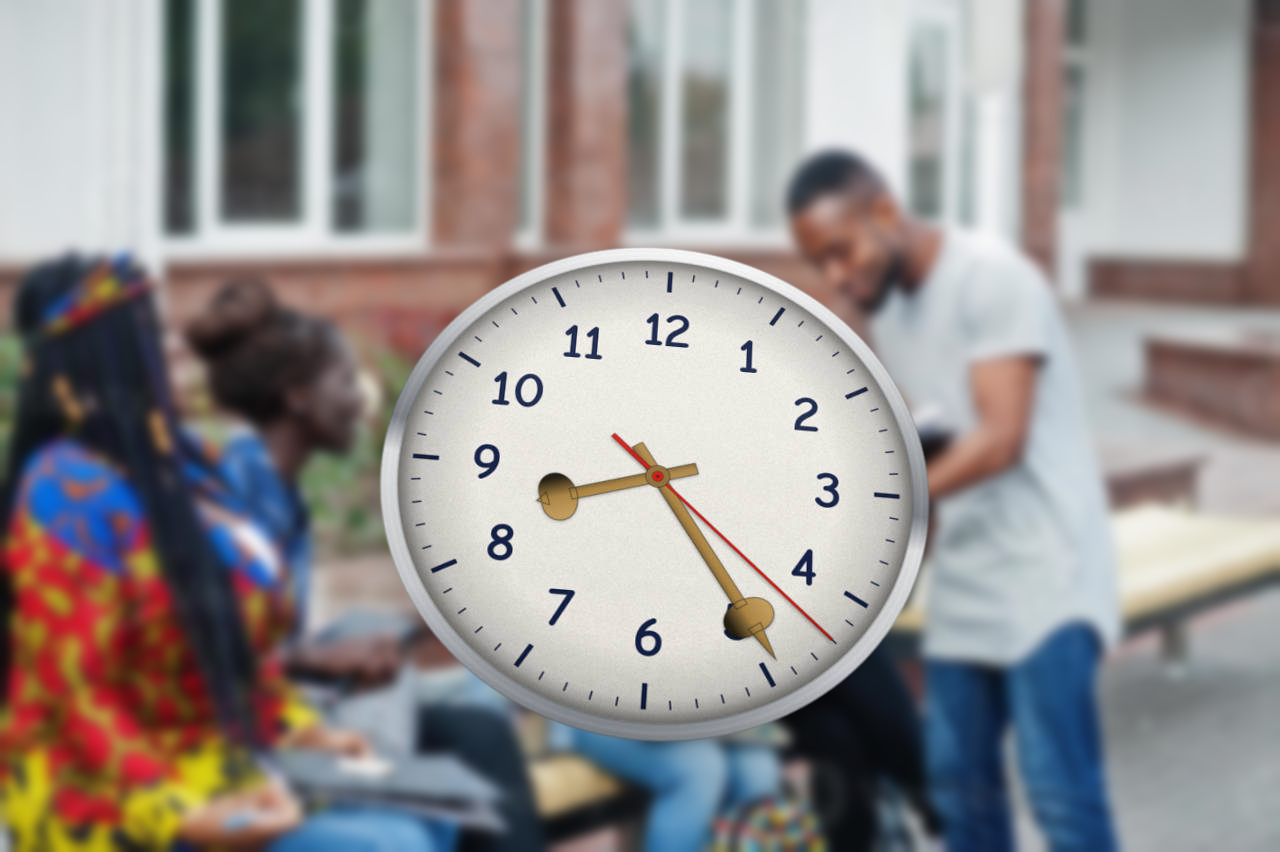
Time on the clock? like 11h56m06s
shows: 8h24m22s
